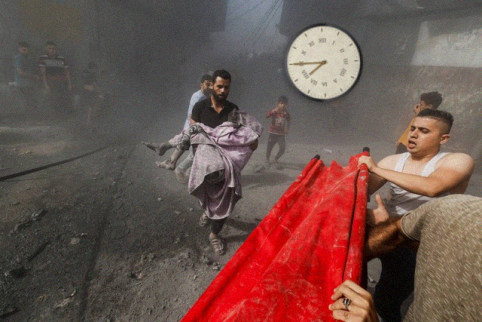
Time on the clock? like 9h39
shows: 7h45
